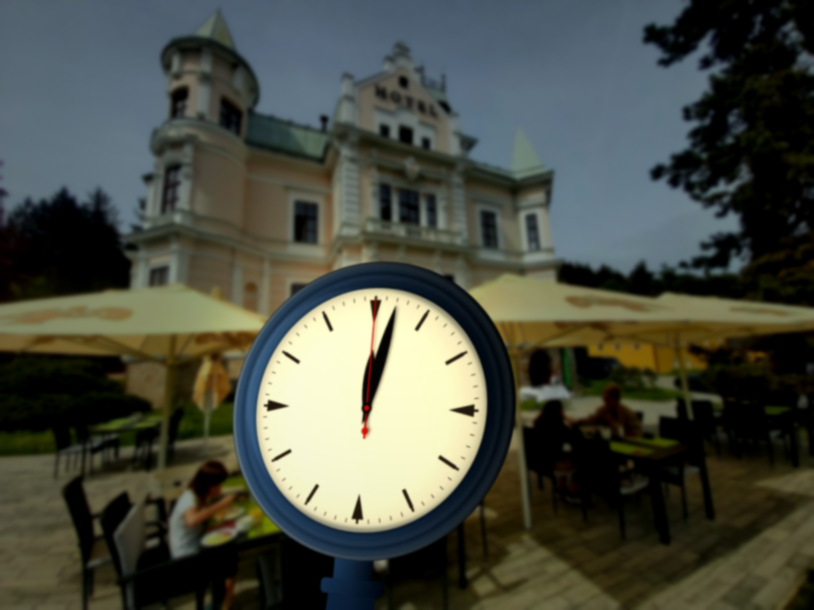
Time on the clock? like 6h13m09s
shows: 12h02m00s
